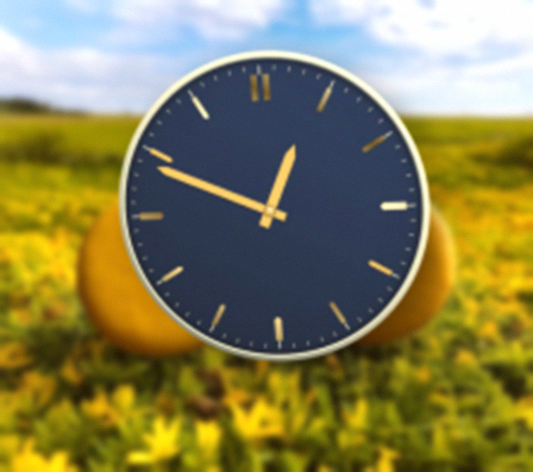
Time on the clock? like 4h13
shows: 12h49
